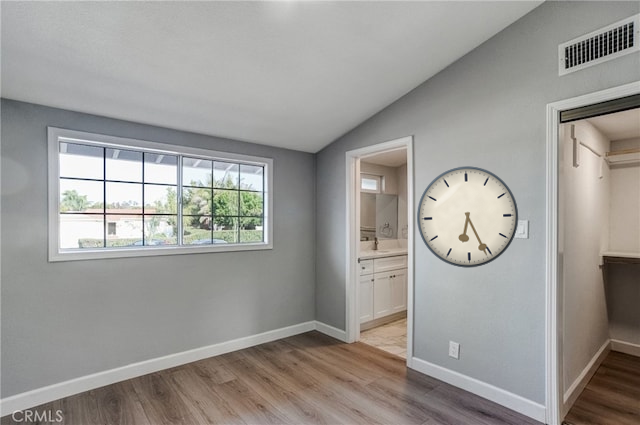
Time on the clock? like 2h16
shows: 6h26
